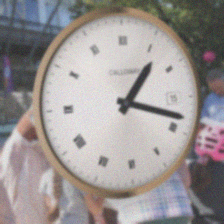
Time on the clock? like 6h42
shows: 1h18
